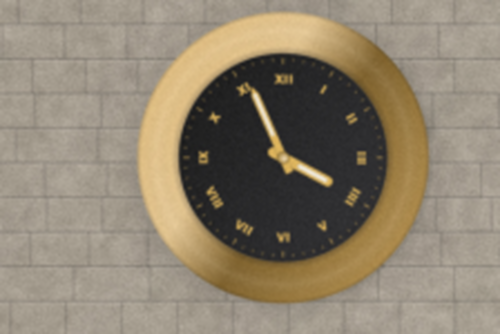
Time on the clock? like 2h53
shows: 3h56
